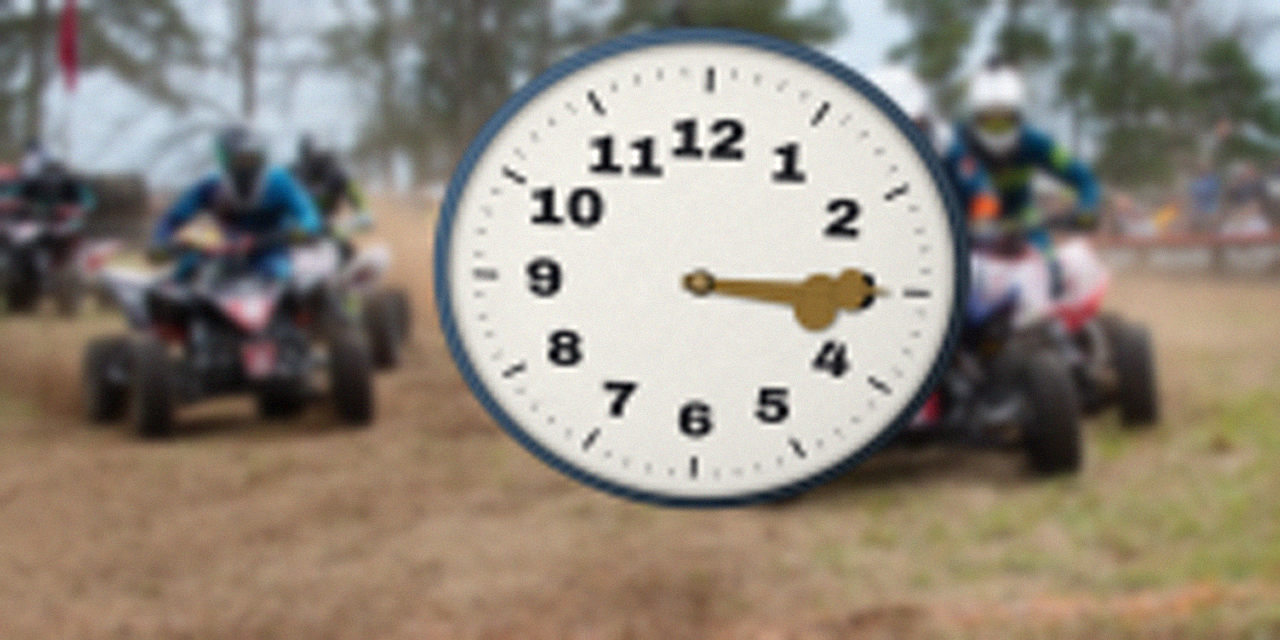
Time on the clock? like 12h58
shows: 3h15
